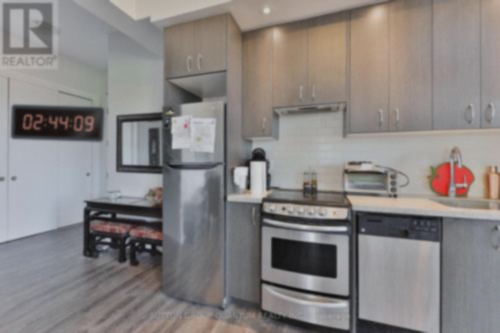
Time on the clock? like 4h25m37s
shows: 2h44m09s
